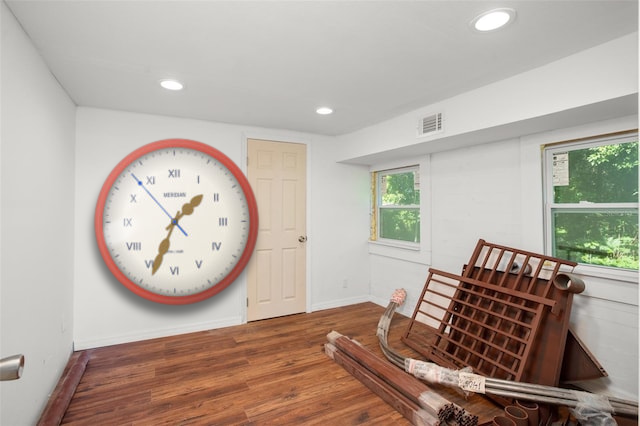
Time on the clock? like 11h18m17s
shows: 1h33m53s
